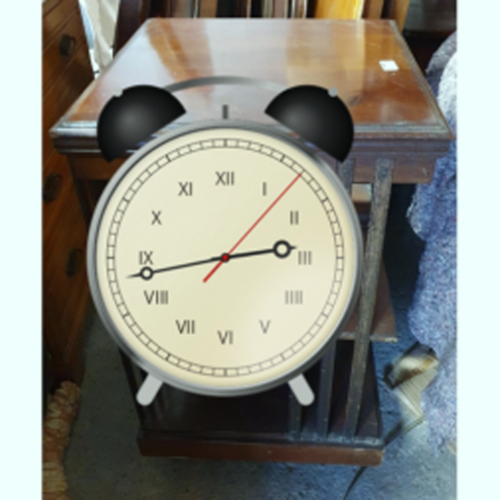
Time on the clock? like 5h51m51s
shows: 2h43m07s
